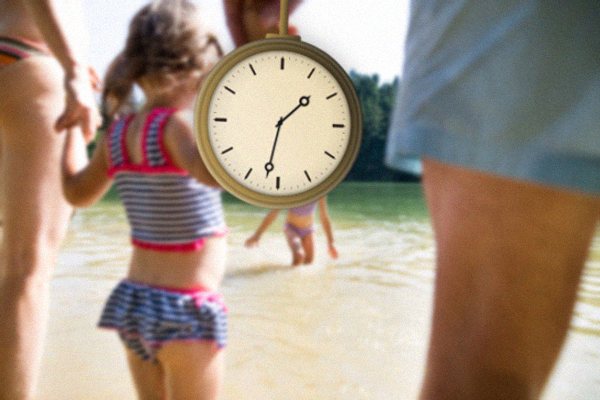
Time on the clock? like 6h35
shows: 1h32
